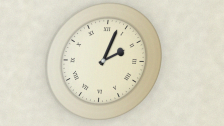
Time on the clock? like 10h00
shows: 2h03
